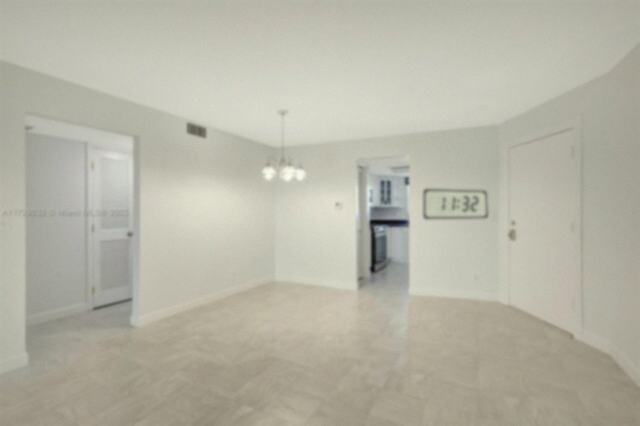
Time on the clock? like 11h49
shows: 11h32
